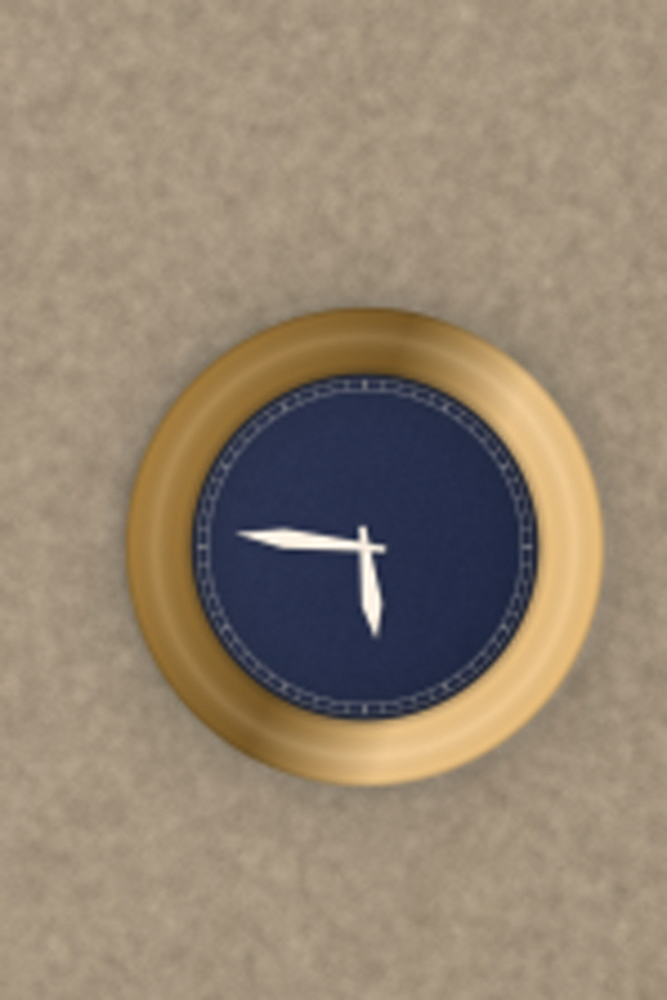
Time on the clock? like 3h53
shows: 5h46
